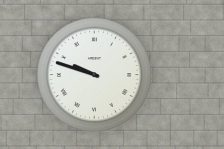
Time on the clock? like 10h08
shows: 9h48
